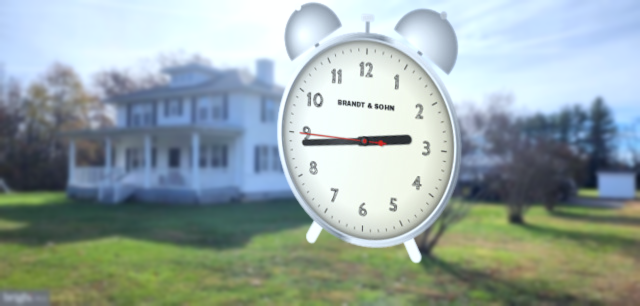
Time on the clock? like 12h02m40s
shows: 2h43m45s
